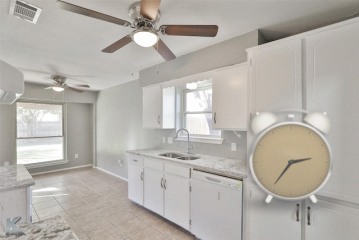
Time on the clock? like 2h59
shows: 2h36
